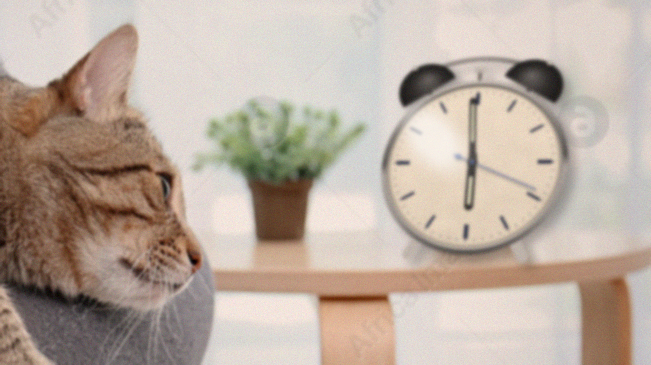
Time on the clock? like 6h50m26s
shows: 5h59m19s
